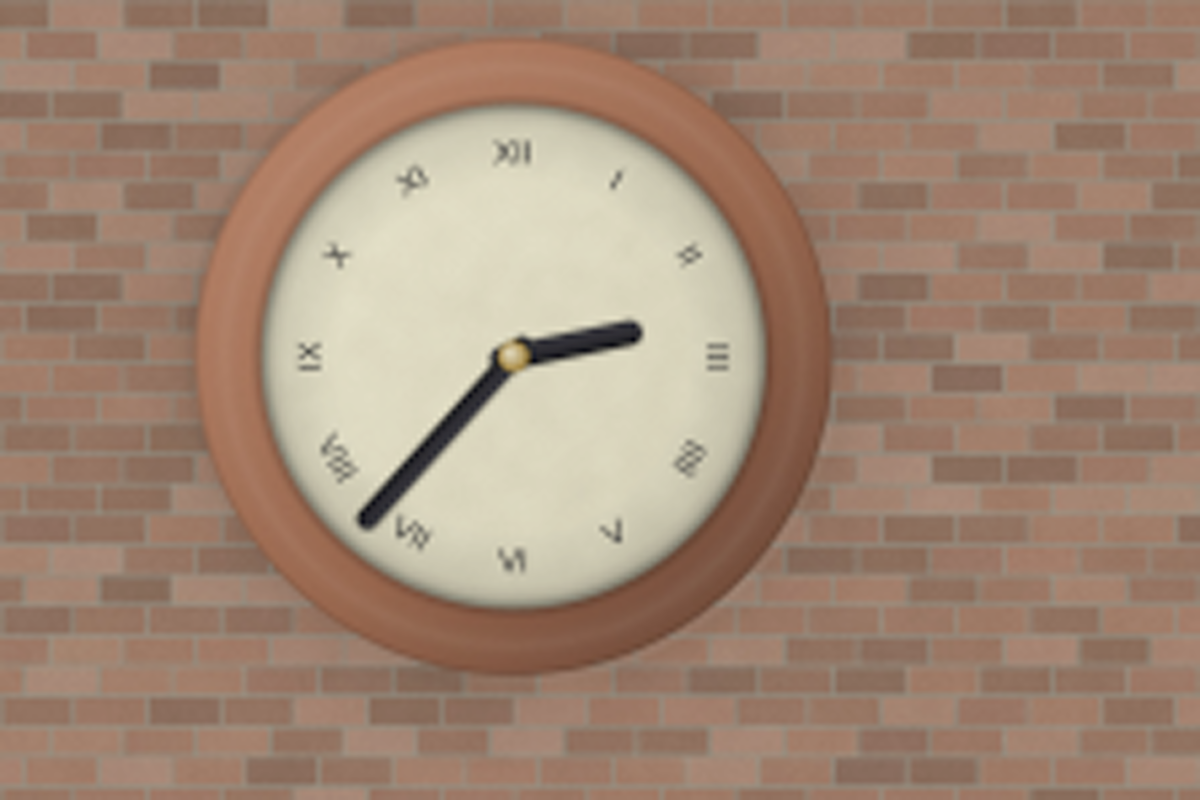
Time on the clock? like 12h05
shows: 2h37
